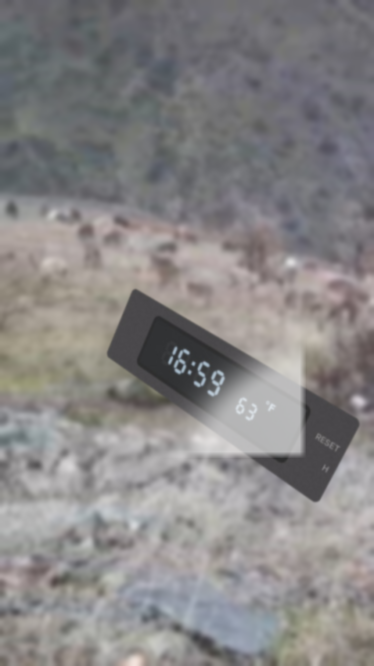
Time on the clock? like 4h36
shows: 16h59
